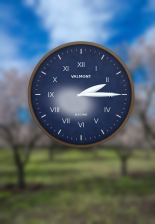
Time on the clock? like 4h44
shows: 2h15
